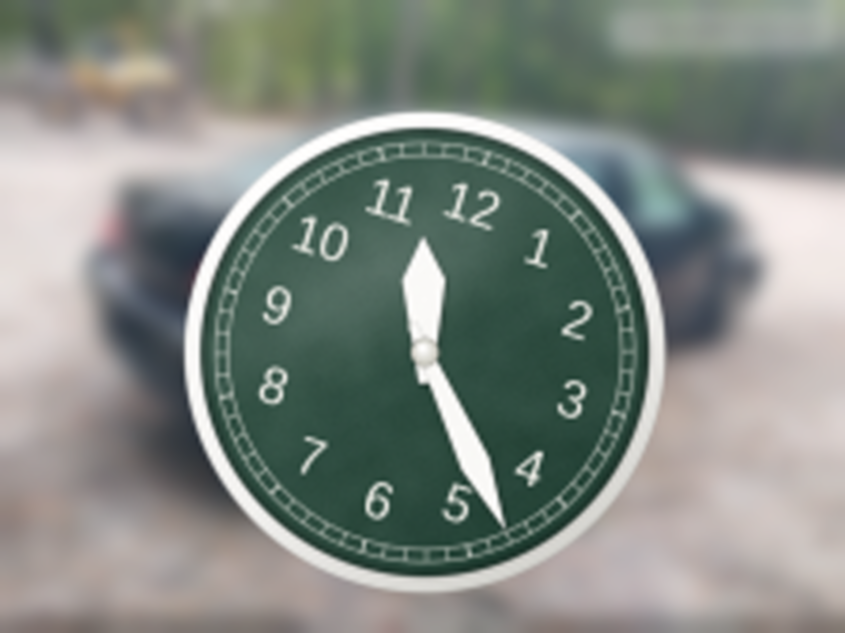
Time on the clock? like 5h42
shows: 11h23
